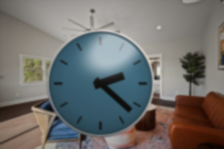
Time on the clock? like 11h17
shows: 2h22
